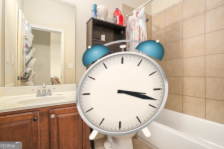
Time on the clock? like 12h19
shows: 3h18
